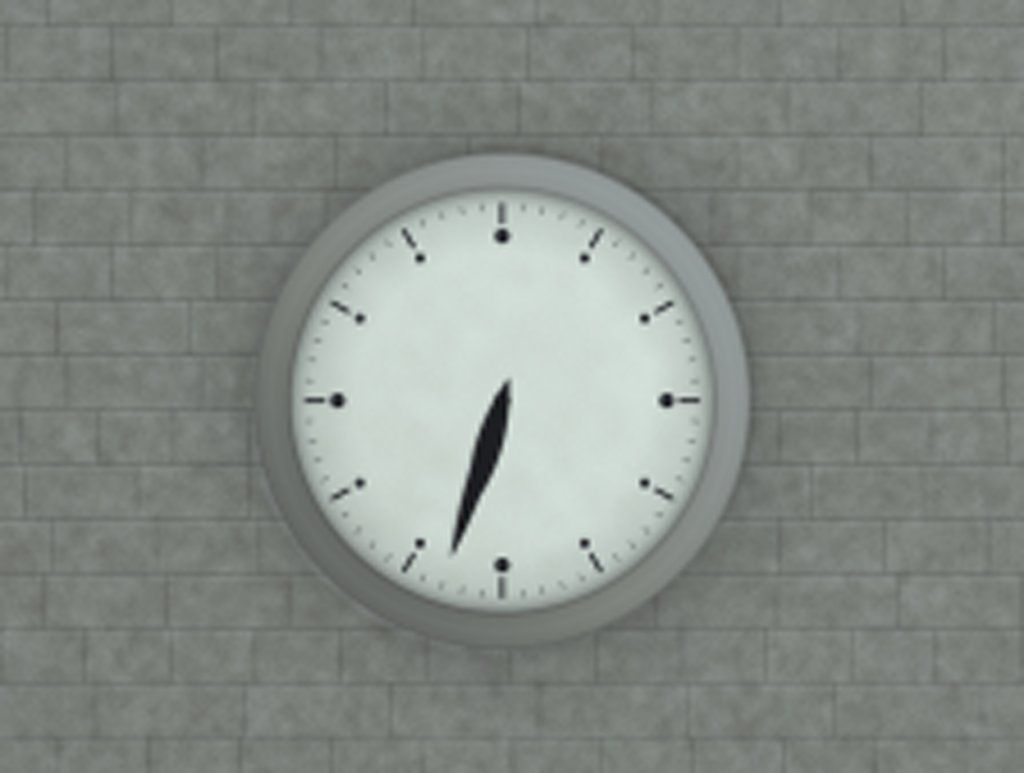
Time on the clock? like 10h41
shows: 6h33
